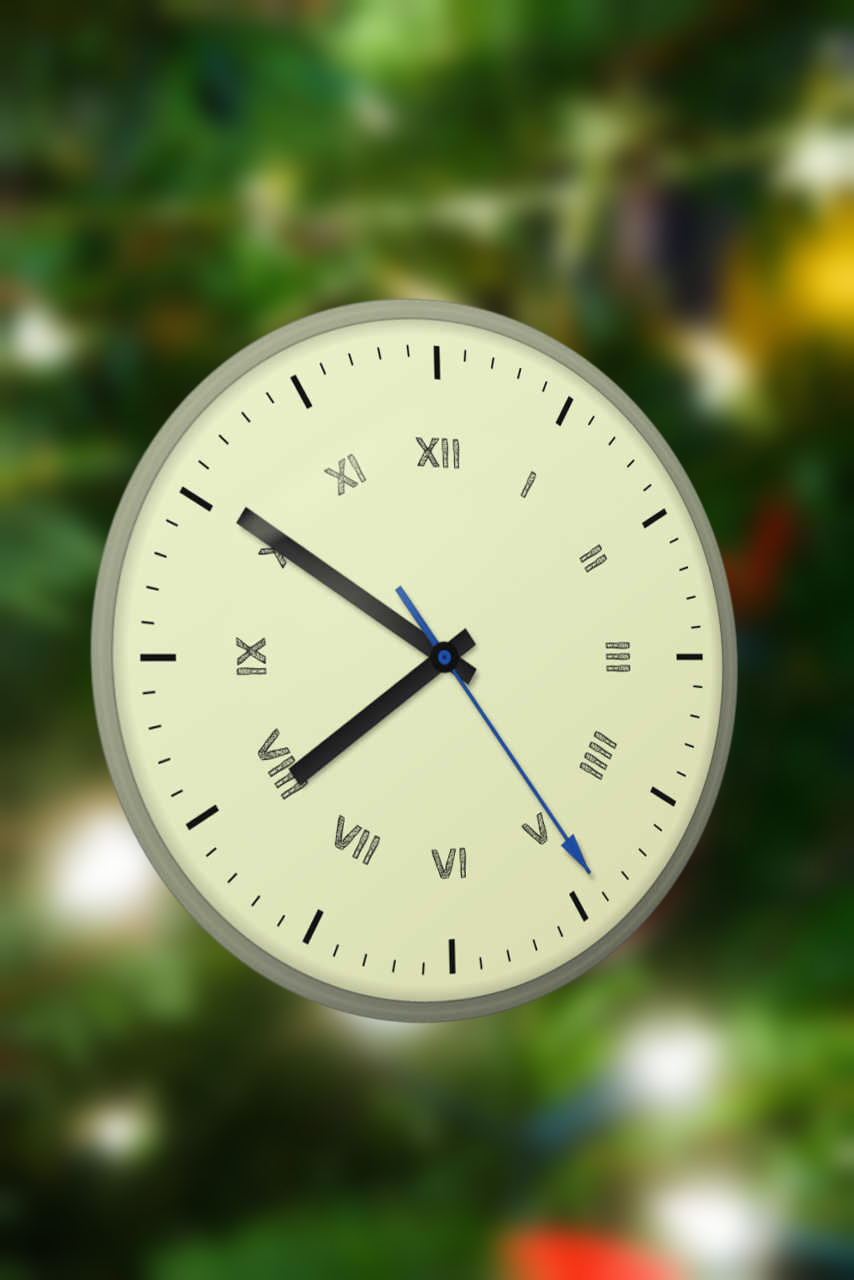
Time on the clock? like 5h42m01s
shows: 7h50m24s
